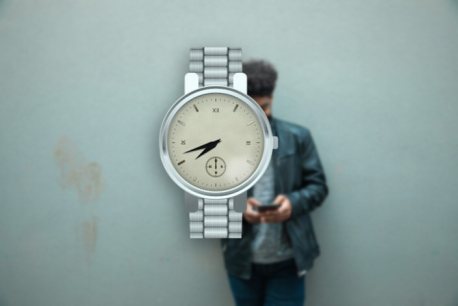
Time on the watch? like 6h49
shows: 7h42
